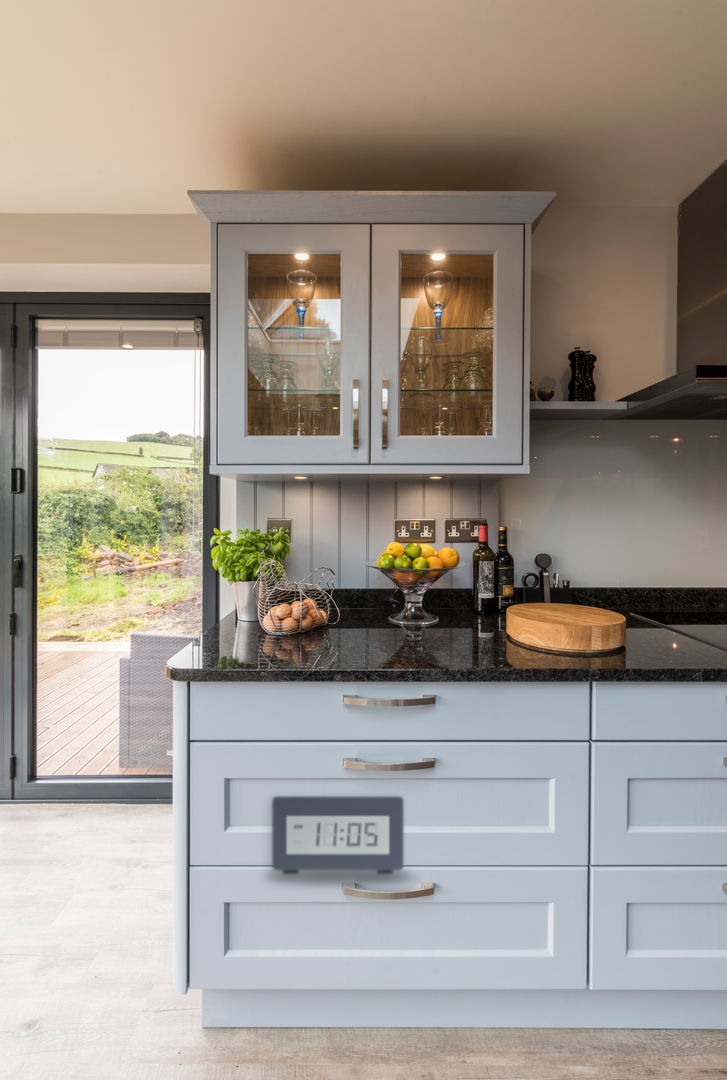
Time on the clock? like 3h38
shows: 11h05
